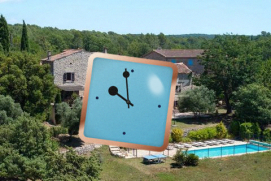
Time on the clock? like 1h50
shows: 9h58
